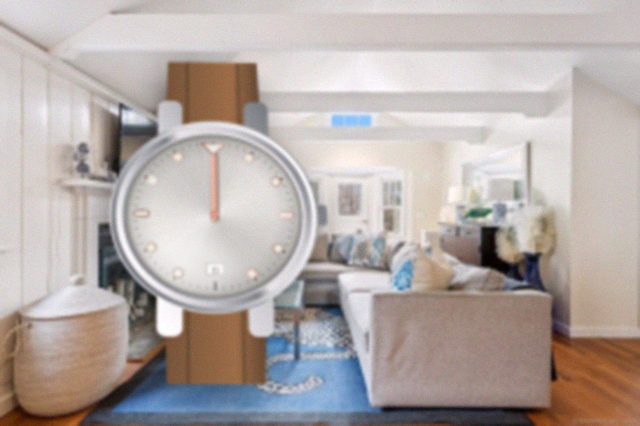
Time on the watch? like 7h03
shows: 12h00
